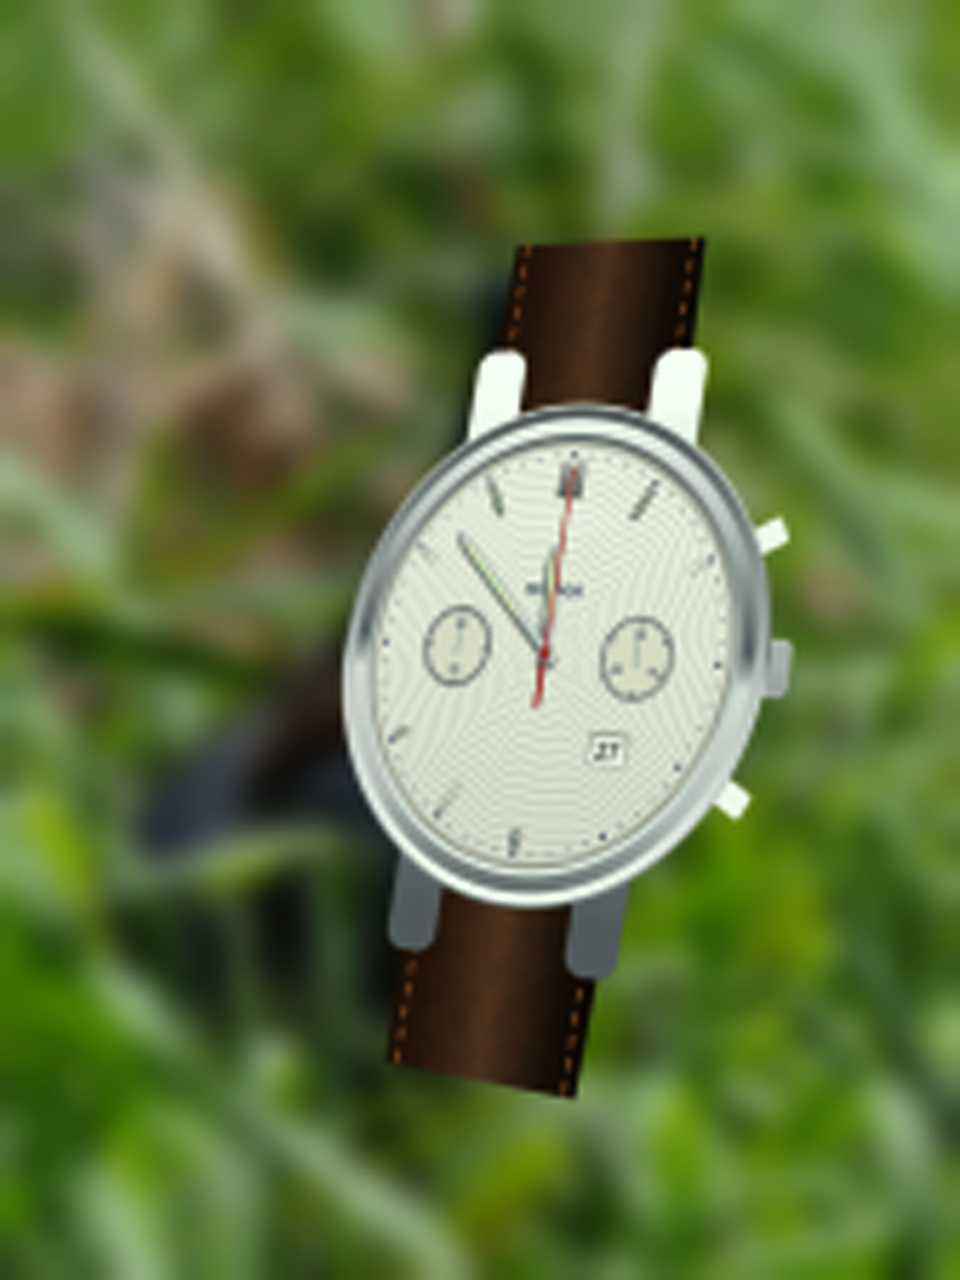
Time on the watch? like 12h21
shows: 11h52
